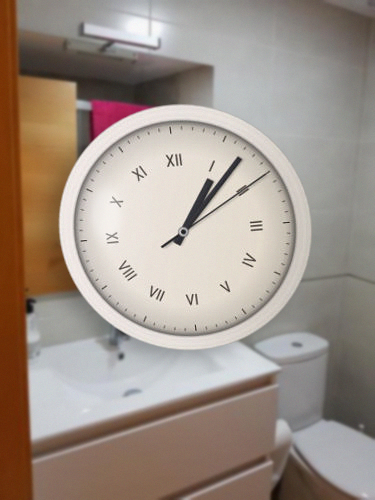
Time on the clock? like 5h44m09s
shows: 1h07m10s
